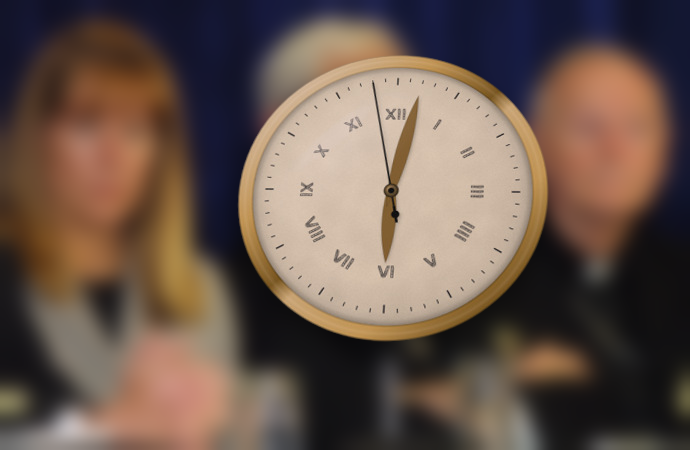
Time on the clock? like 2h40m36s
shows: 6h01m58s
